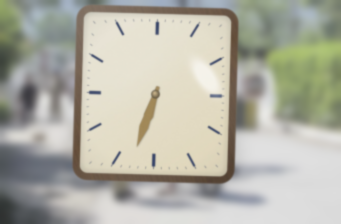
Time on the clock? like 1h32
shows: 6h33
